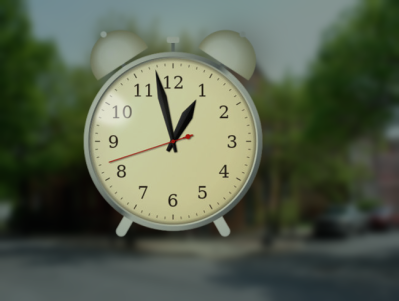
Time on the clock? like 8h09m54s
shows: 12h57m42s
